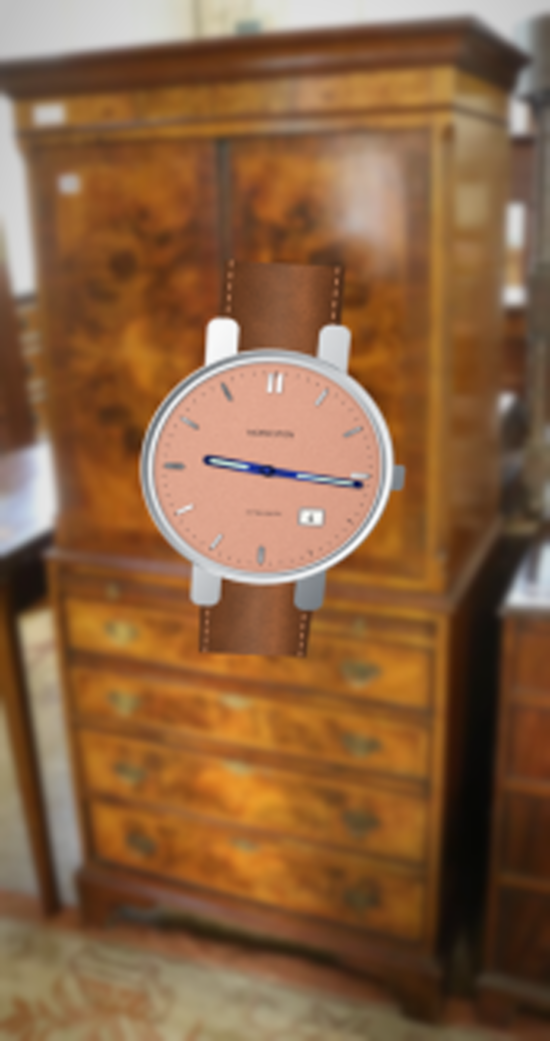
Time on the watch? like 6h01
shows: 9h16
